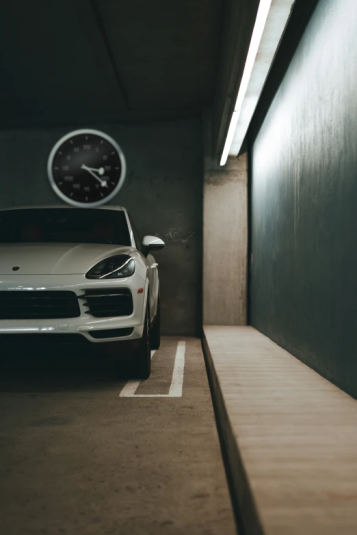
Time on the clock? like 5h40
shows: 3h22
